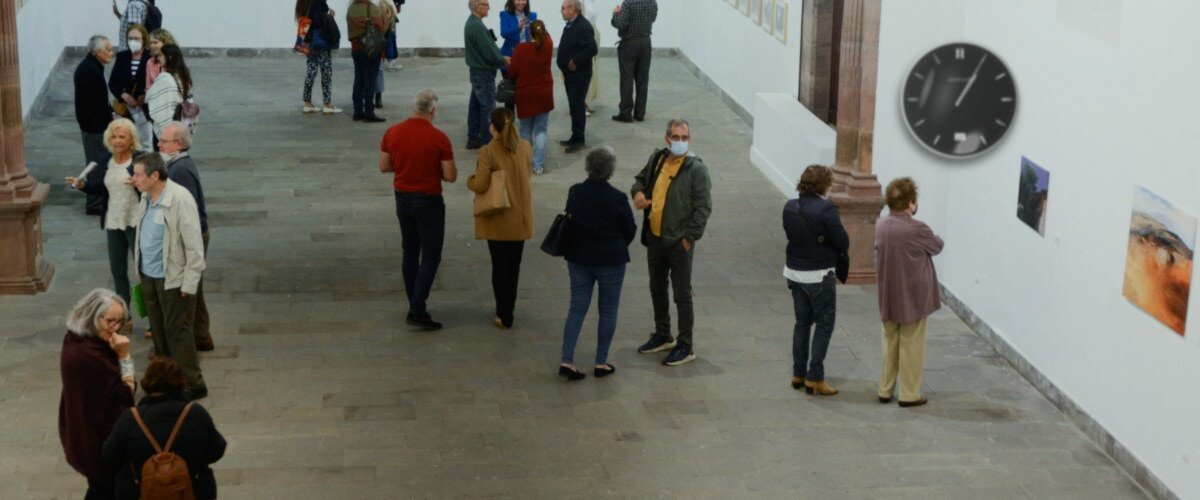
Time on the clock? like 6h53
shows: 1h05
